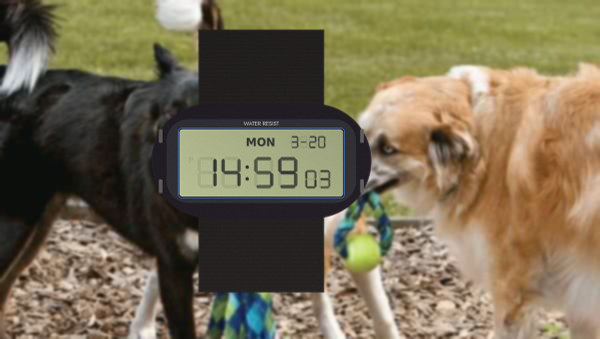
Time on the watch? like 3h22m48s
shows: 14h59m03s
